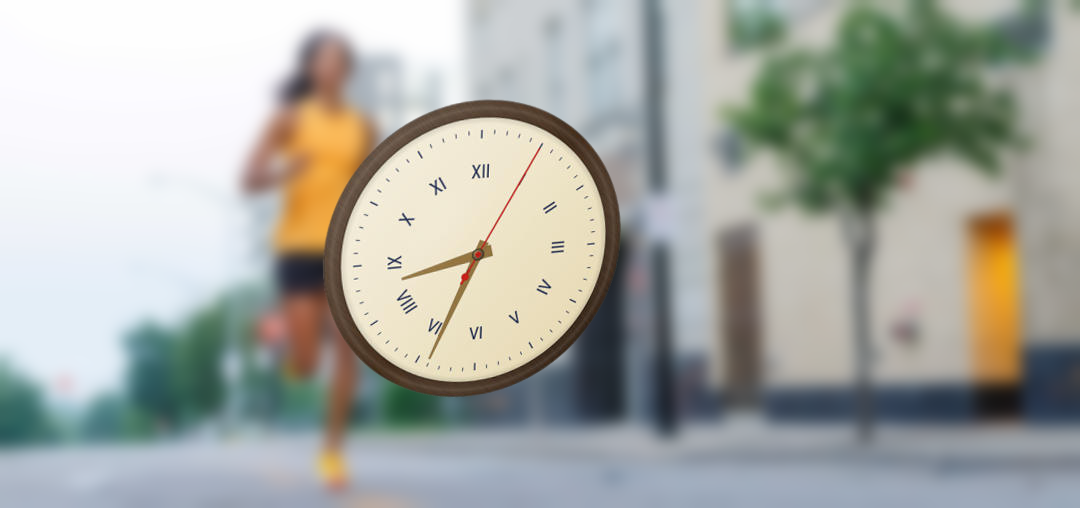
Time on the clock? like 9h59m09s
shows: 8h34m05s
